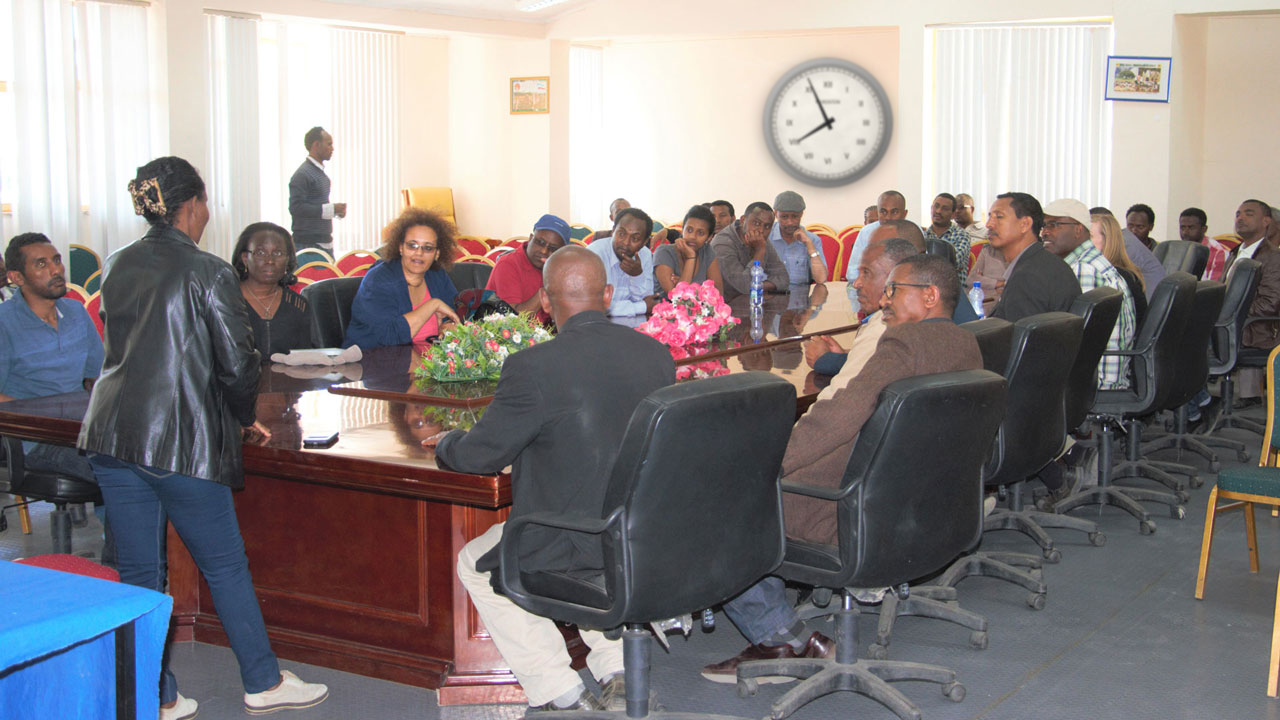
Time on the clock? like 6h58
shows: 7h56
